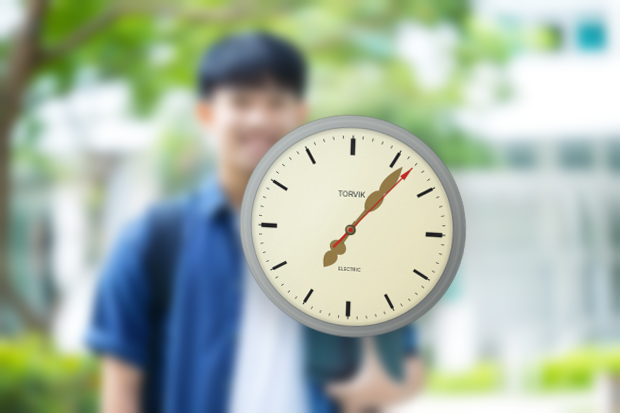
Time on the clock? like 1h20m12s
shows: 7h06m07s
